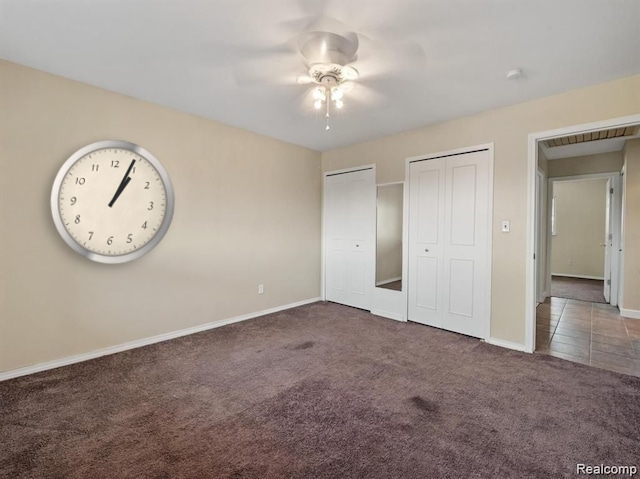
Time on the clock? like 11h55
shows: 1h04
